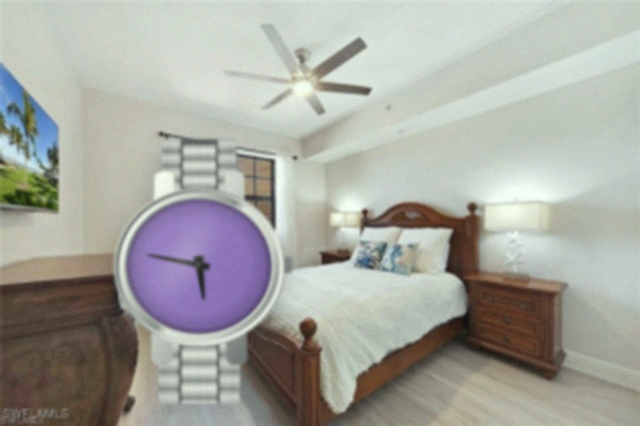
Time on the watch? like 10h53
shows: 5h47
